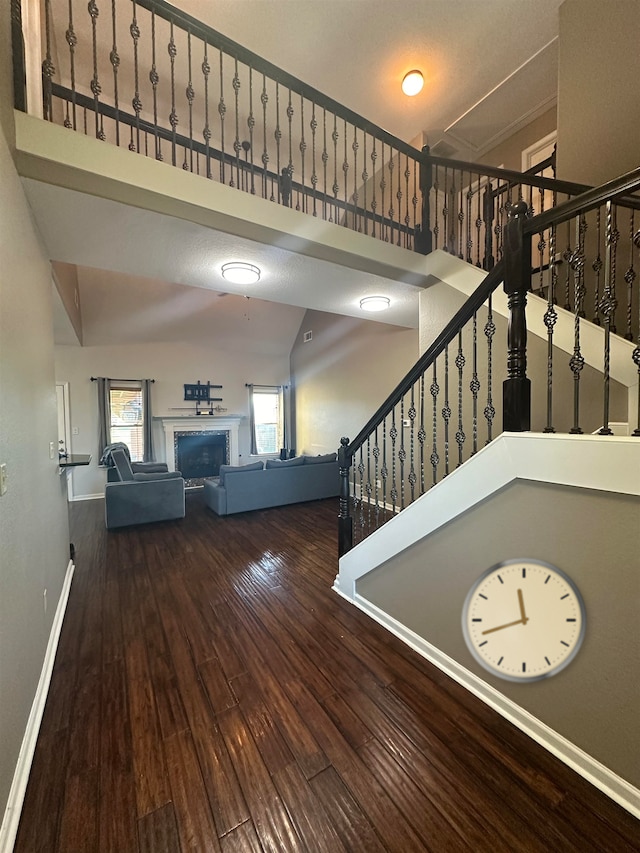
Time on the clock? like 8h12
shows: 11h42
